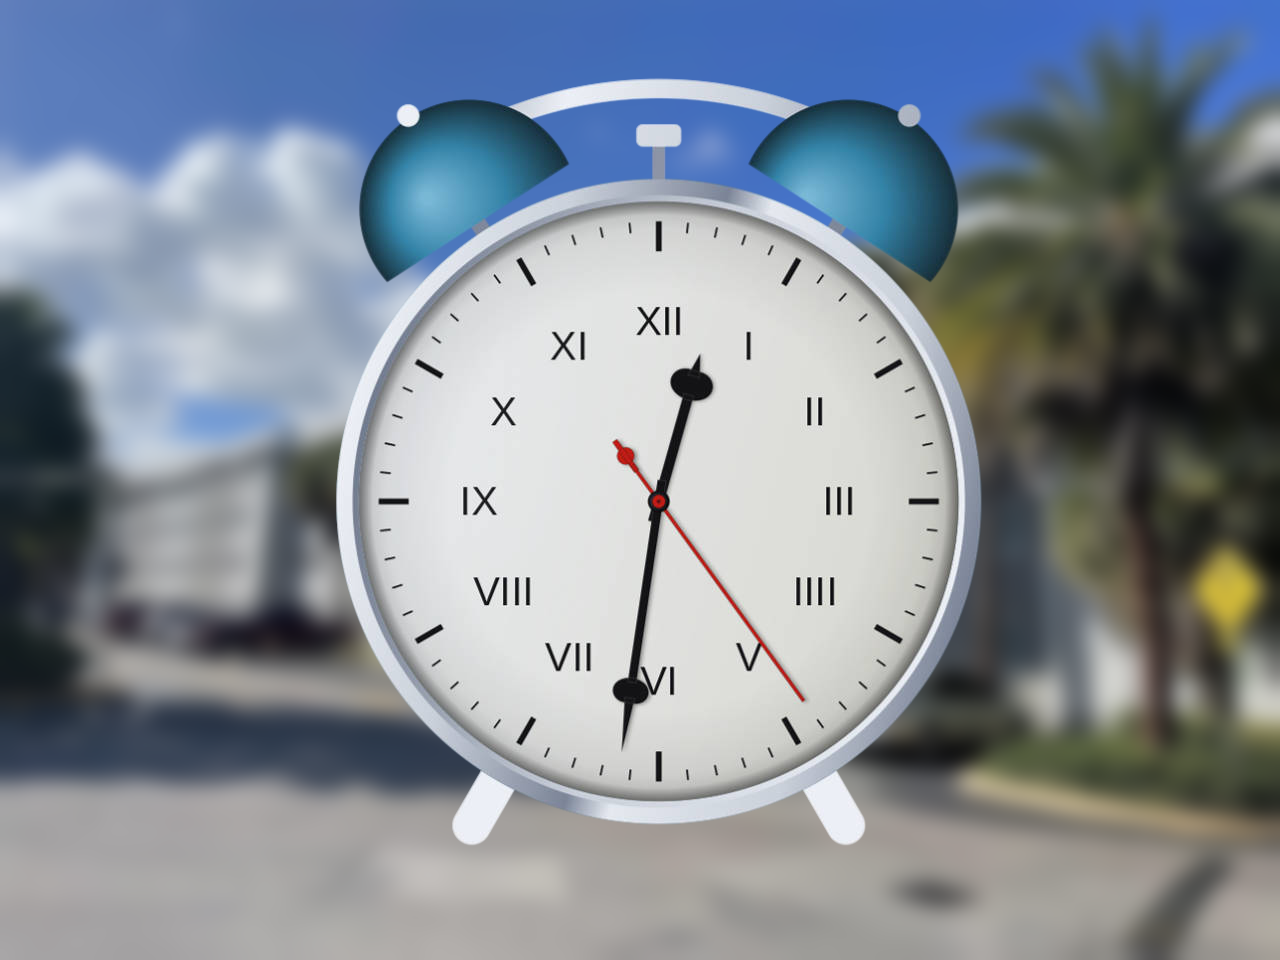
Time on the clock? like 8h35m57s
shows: 12h31m24s
